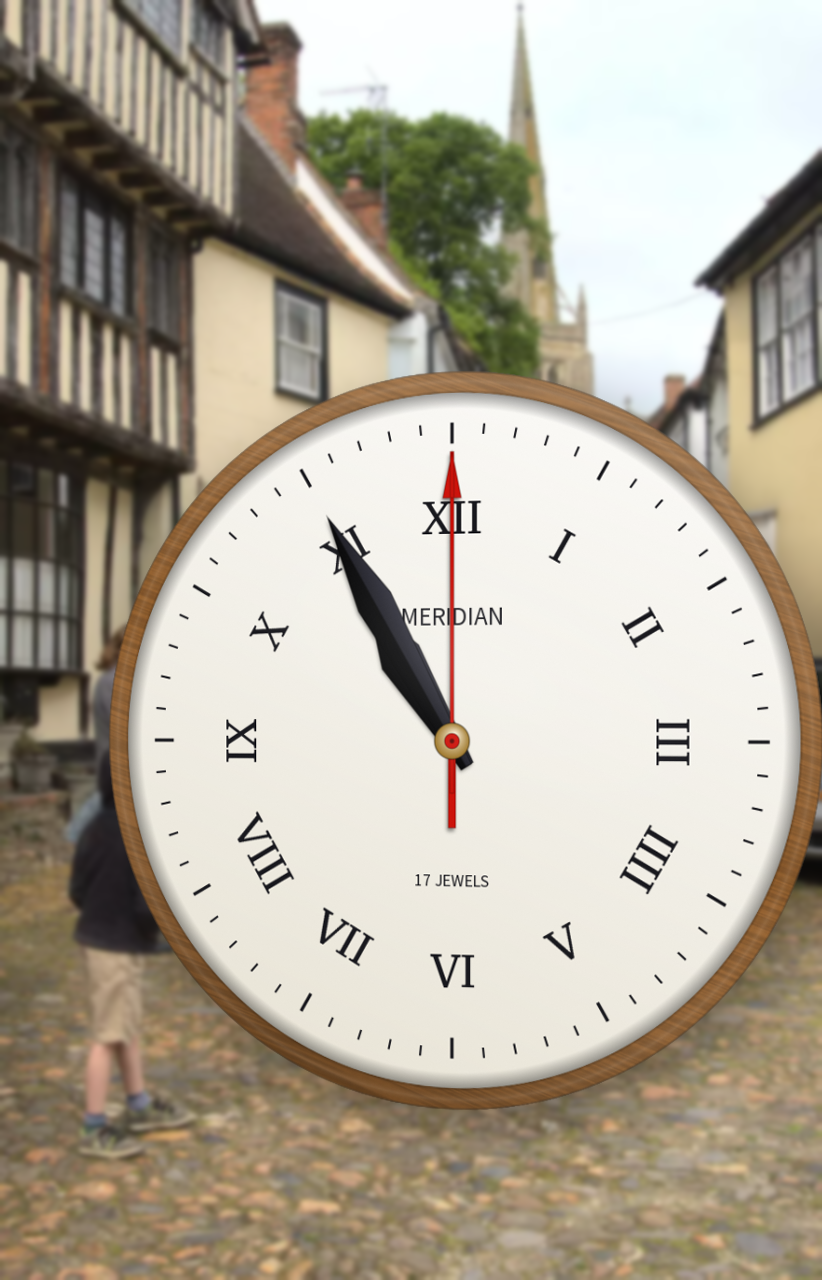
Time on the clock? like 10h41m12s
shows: 10h55m00s
